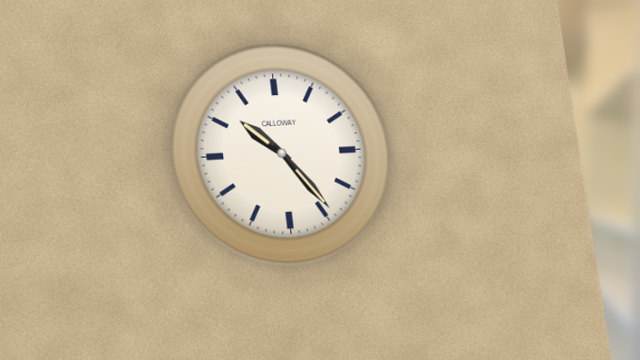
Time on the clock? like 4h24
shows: 10h24
